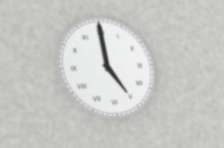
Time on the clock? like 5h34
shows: 5h00
